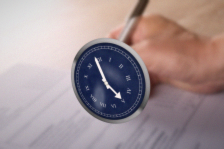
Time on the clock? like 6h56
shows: 4h59
